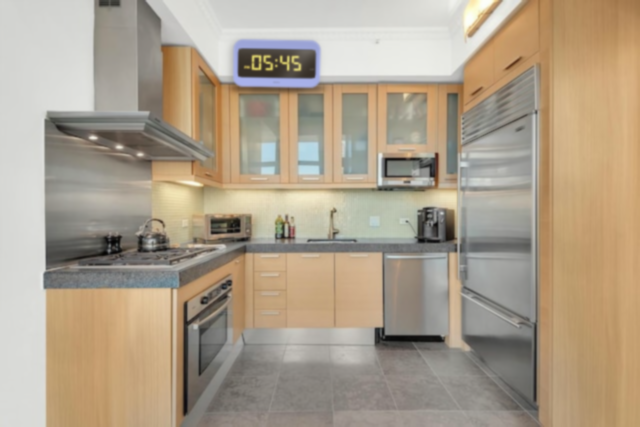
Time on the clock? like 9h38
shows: 5h45
